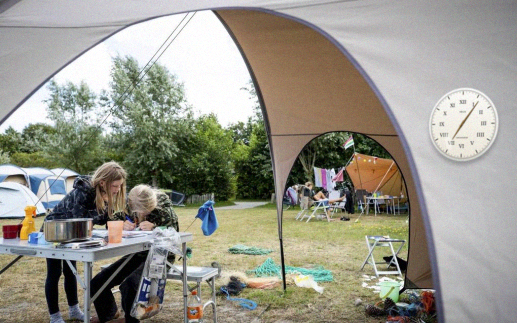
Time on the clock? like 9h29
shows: 7h06
